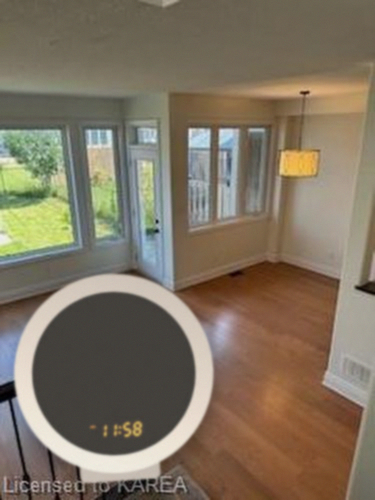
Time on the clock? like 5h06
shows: 11h58
